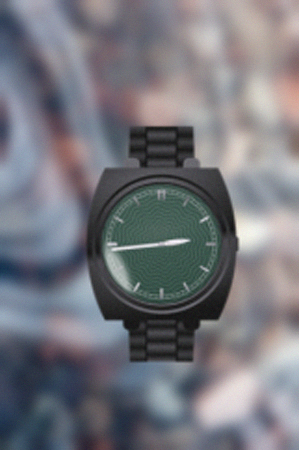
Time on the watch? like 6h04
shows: 2h44
